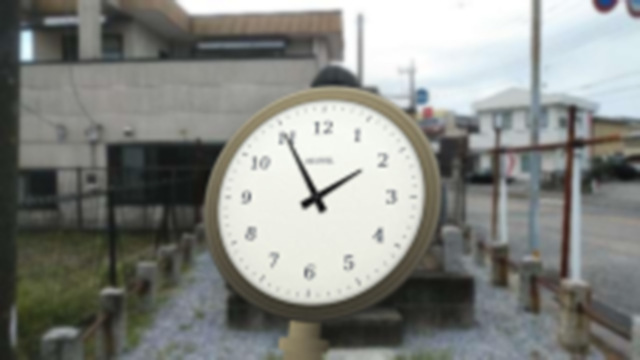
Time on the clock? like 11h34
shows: 1h55
